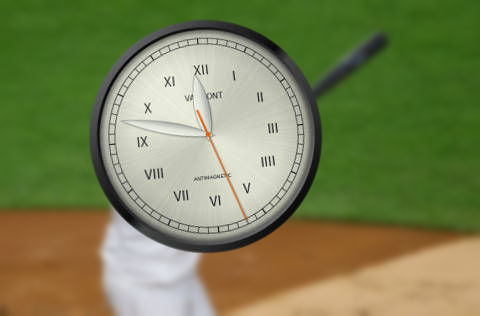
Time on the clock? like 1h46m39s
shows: 11h47m27s
